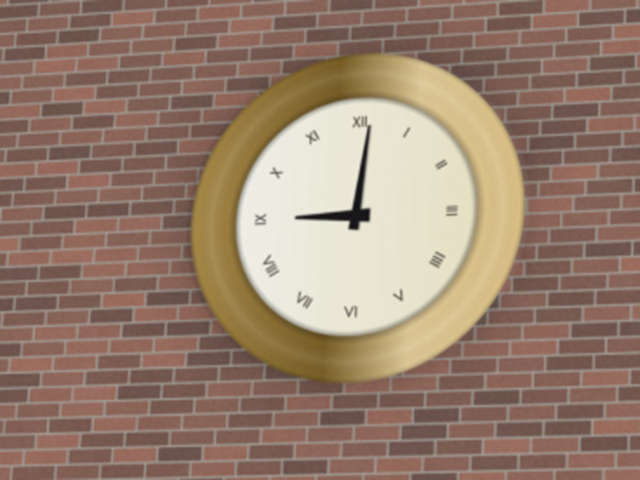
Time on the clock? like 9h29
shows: 9h01
